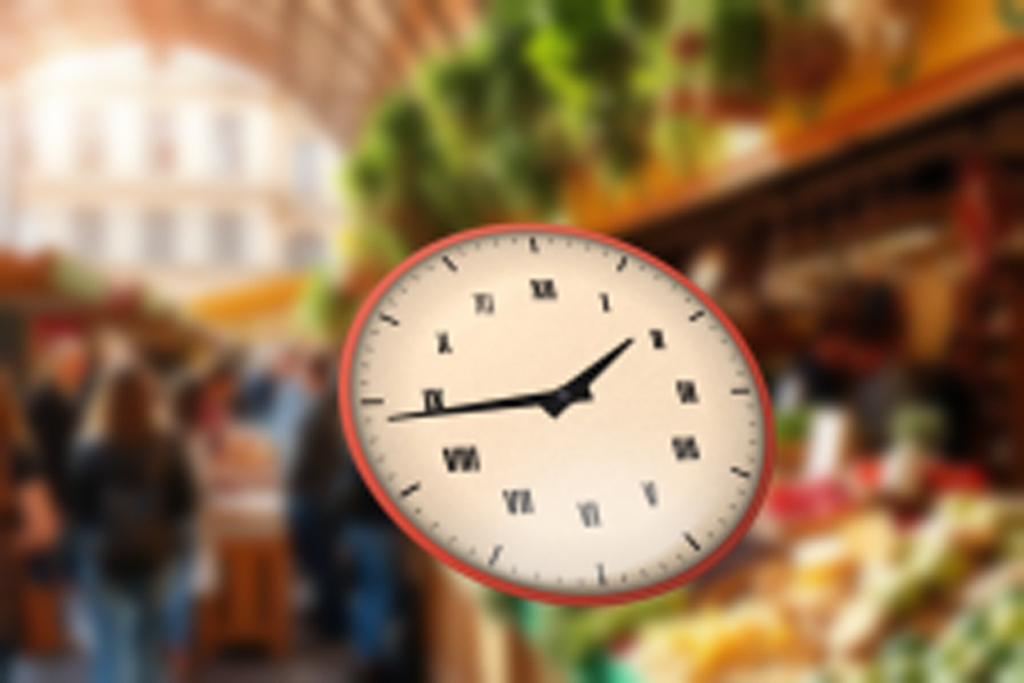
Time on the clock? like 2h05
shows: 1h44
